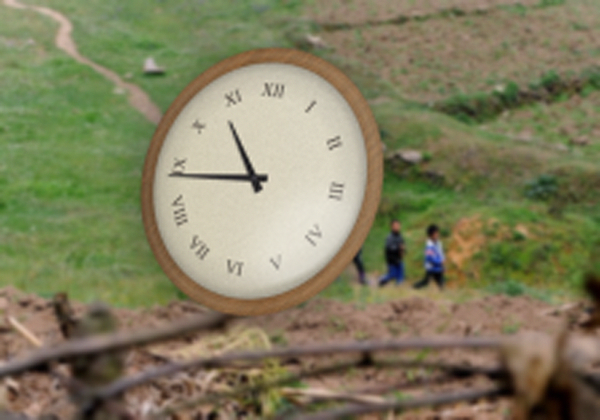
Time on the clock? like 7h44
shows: 10h44
